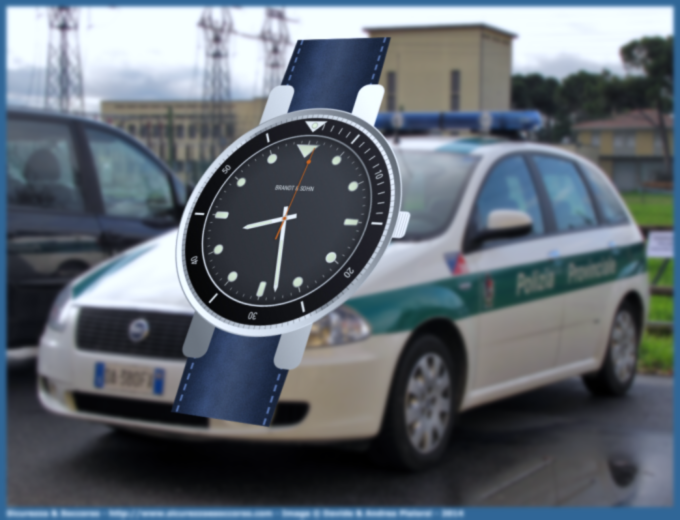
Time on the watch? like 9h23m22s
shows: 8h28m01s
